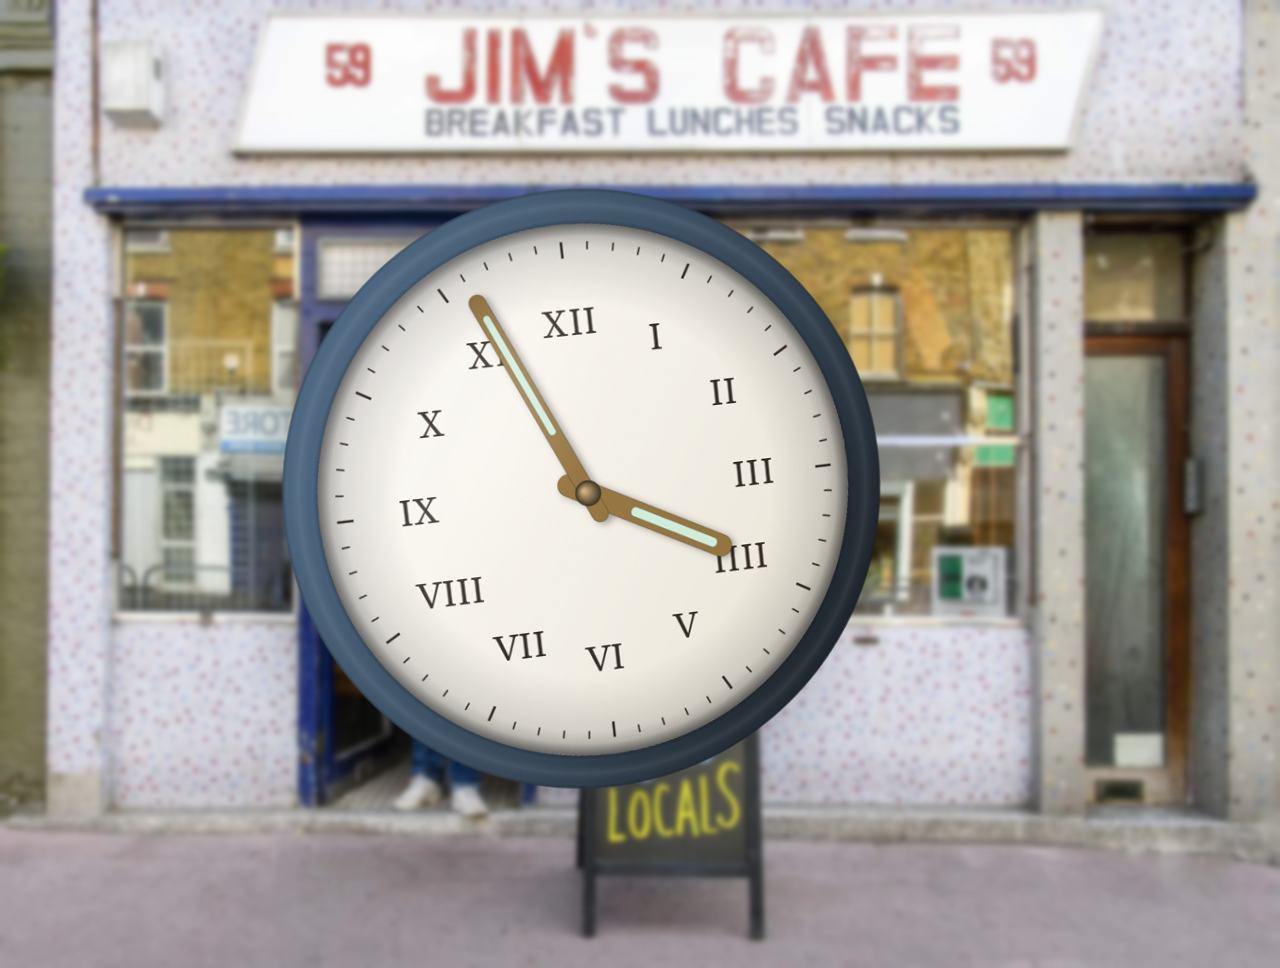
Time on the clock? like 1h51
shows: 3h56
